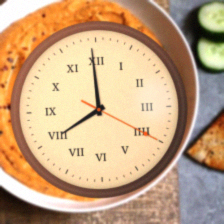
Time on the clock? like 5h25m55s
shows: 7h59m20s
